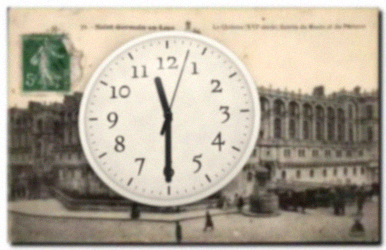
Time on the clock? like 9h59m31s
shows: 11h30m03s
